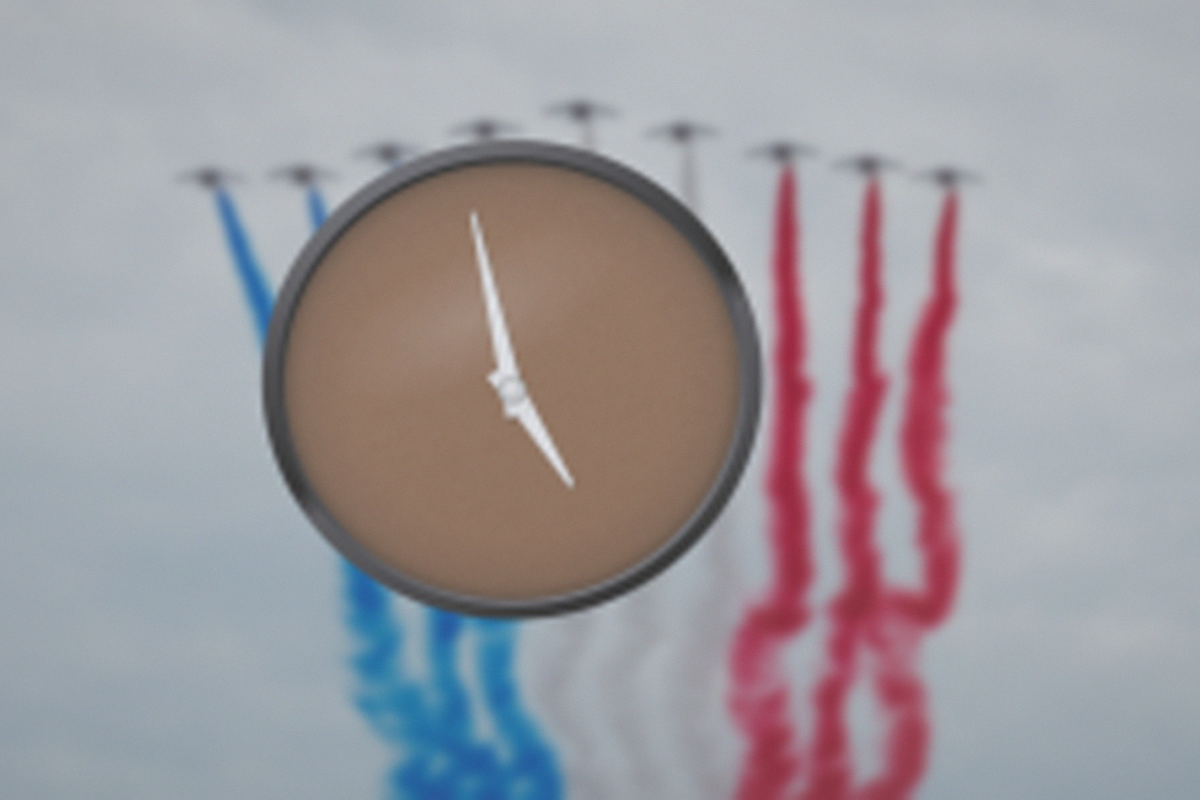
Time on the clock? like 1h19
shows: 4h58
